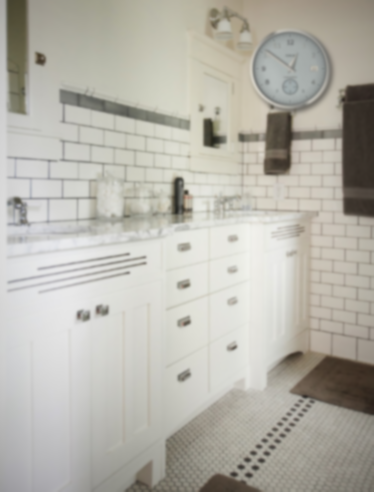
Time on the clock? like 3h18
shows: 12h51
